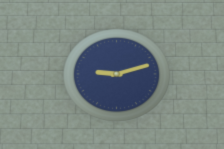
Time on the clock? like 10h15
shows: 9h12
